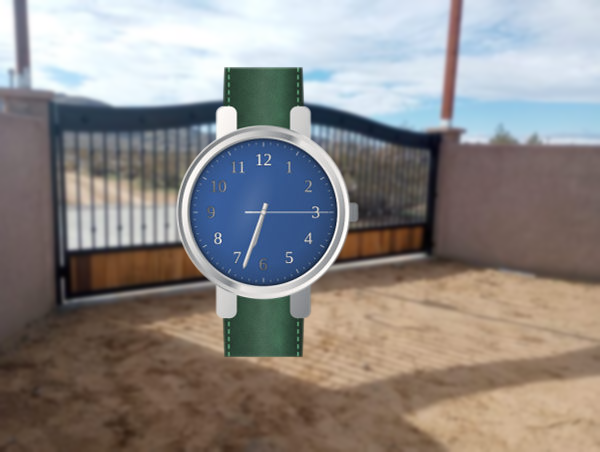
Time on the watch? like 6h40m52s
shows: 6h33m15s
